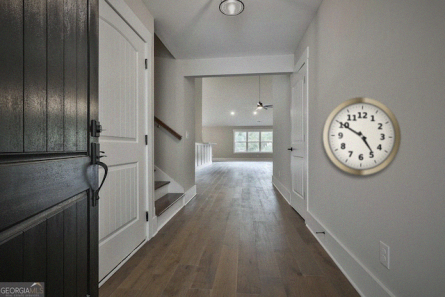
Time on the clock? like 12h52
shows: 4h50
